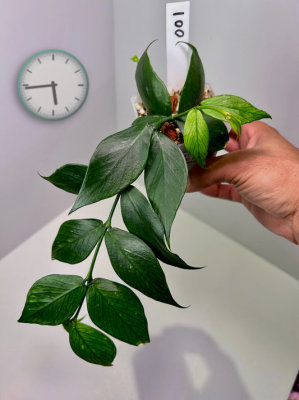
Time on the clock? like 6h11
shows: 5h44
